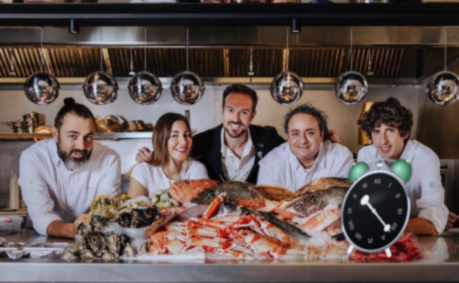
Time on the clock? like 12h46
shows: 10h22
